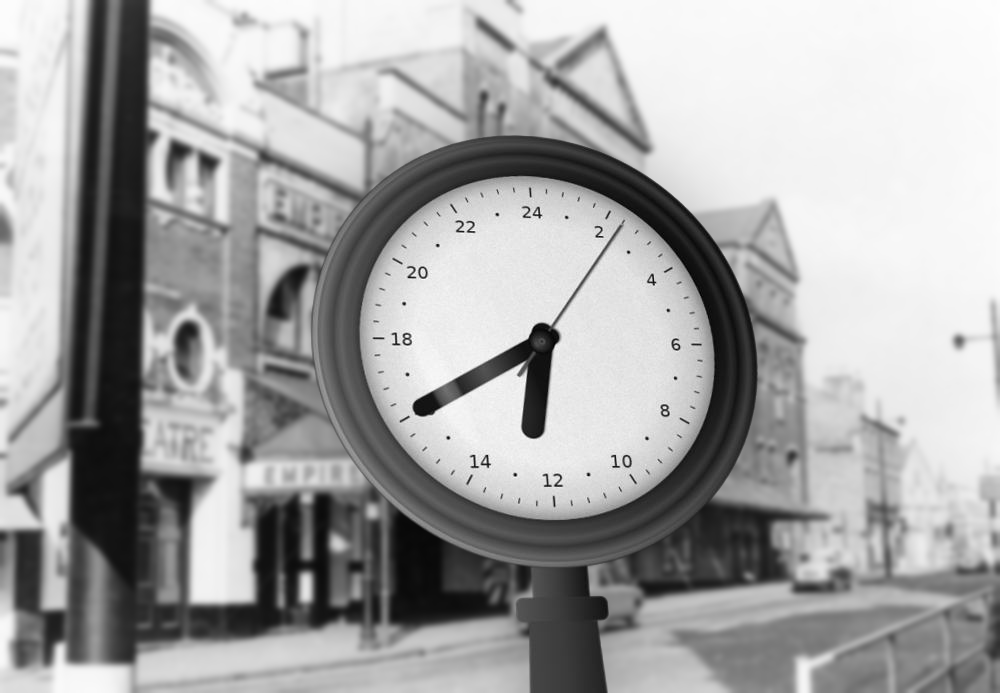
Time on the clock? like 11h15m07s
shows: 12h40m06s
